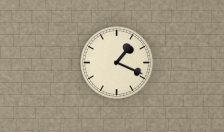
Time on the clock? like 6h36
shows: 1h19
